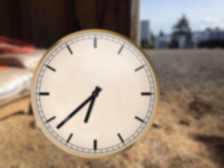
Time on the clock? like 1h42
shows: 6h38
